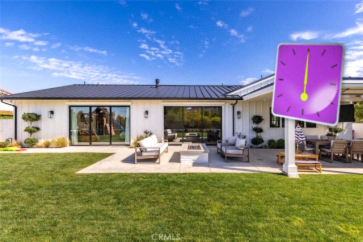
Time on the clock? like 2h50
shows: 6h00
